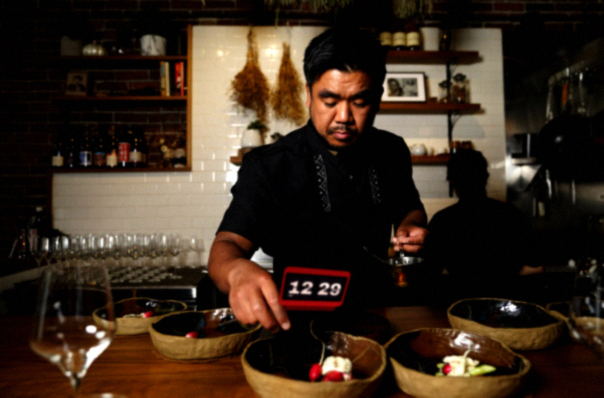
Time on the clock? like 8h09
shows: 12h29
